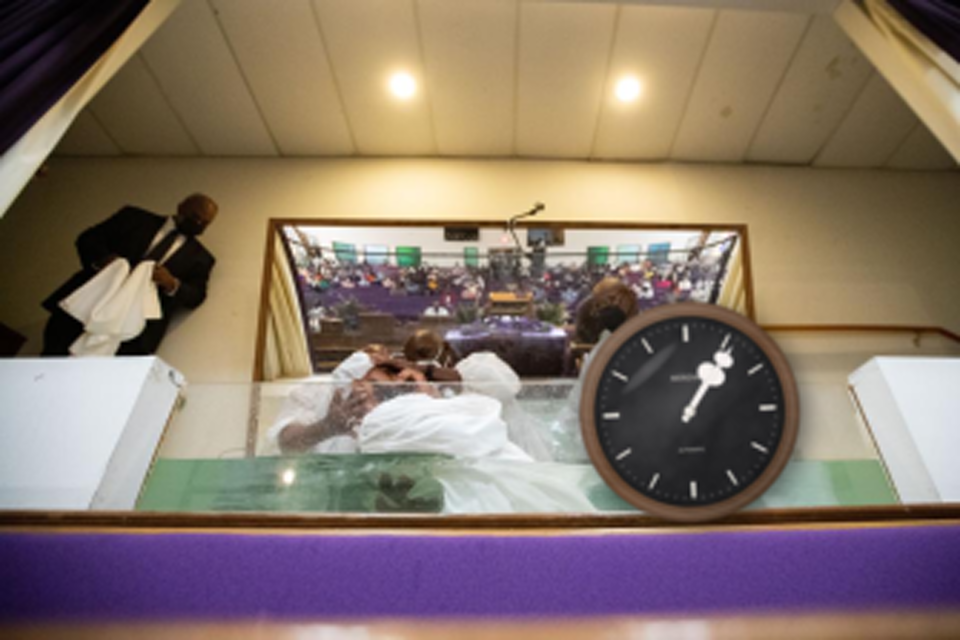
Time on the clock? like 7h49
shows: 1h06
